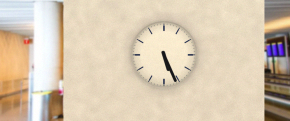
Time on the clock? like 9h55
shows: 5h26
